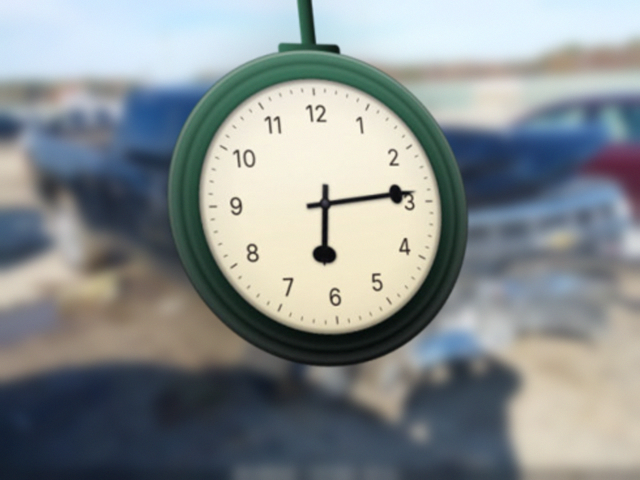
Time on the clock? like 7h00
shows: 6h14
